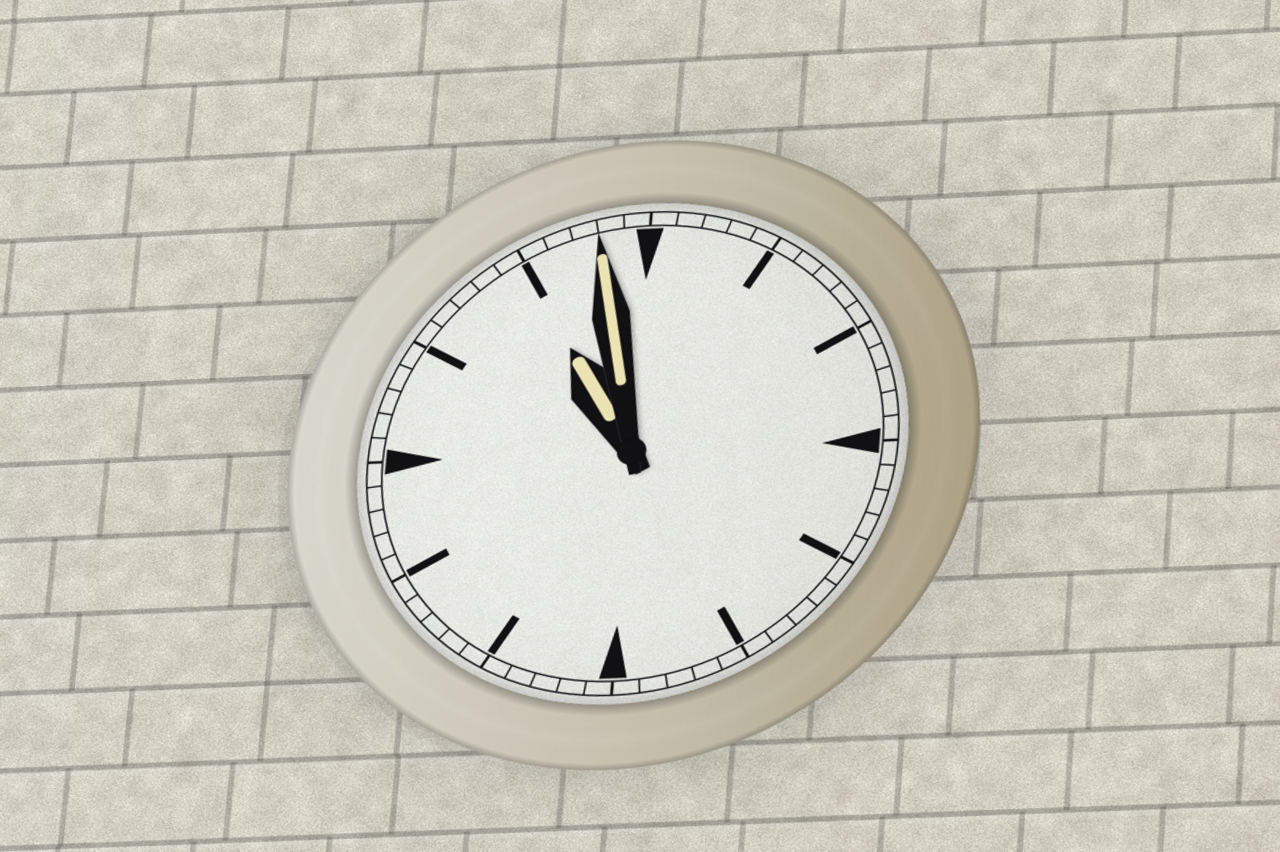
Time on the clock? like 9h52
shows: 10h58
